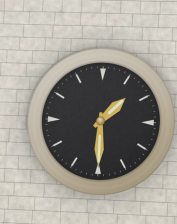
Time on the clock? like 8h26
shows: 1h30
